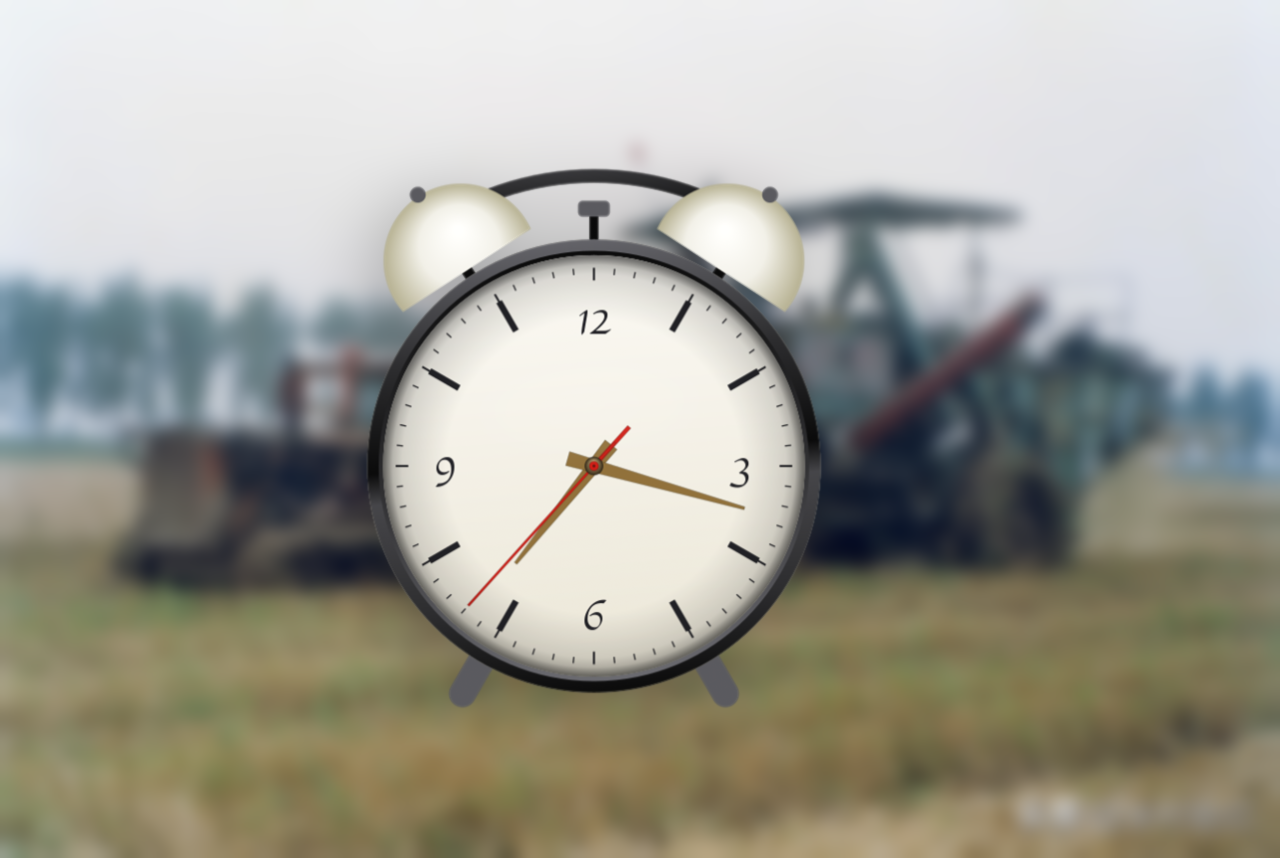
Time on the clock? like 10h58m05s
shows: 7h17m37s
